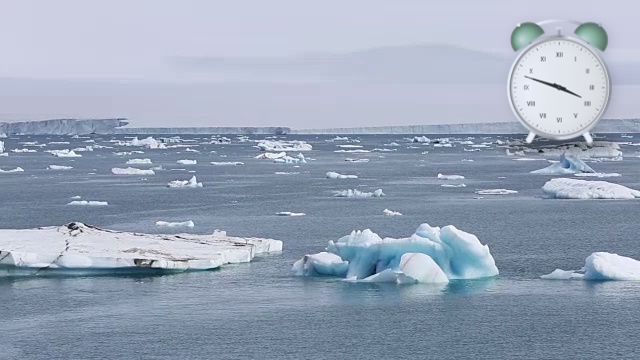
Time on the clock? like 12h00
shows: 3h48
